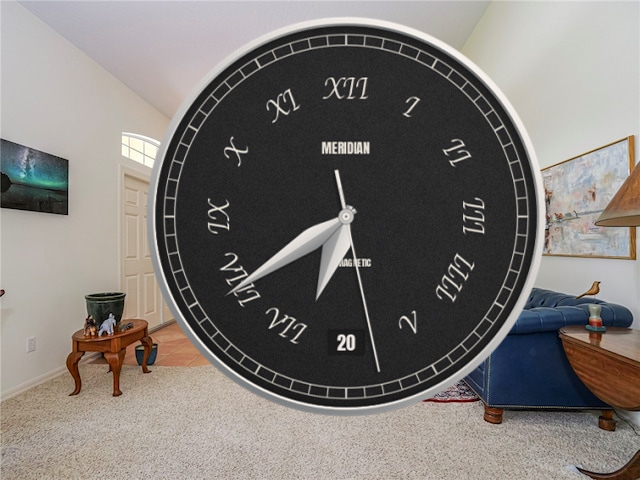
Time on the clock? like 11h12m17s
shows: 6h39m28s
